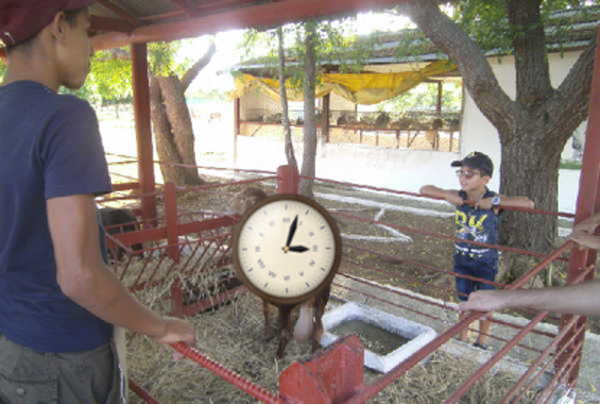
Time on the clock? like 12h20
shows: 3h03
